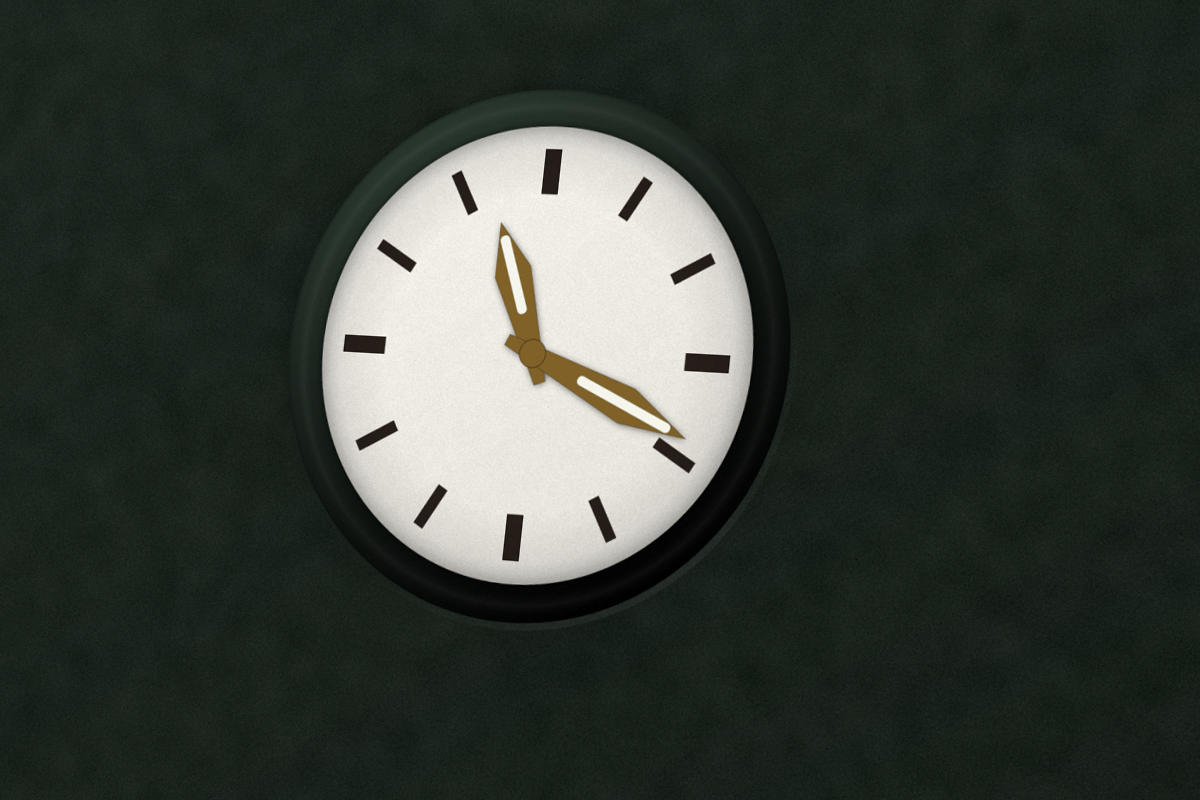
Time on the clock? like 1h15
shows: 11h19
